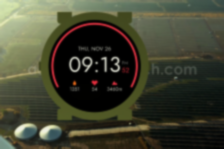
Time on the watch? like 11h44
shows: 9h13
